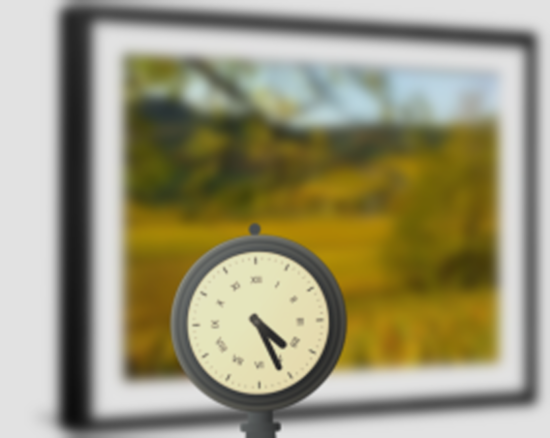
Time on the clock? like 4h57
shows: 4h26
